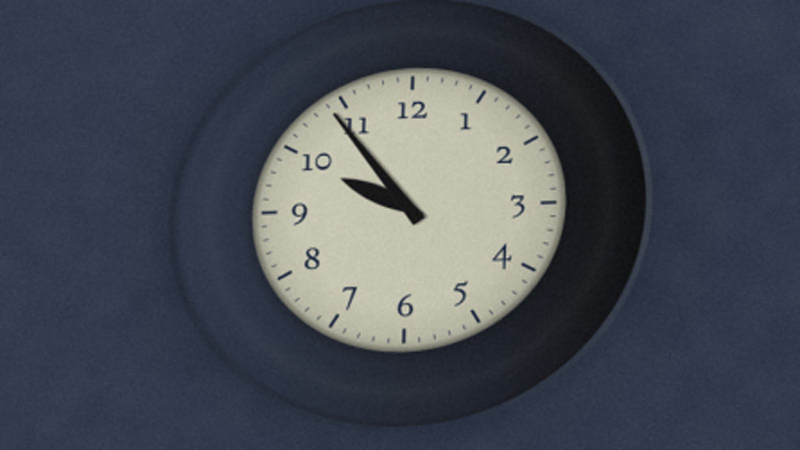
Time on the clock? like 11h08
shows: 9h54
